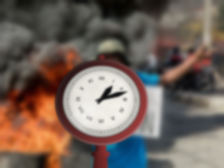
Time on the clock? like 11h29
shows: 1h12
